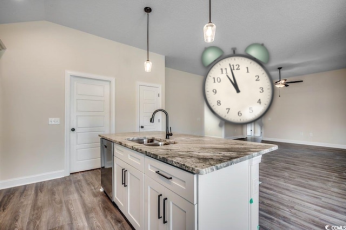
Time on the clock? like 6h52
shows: 10h58
